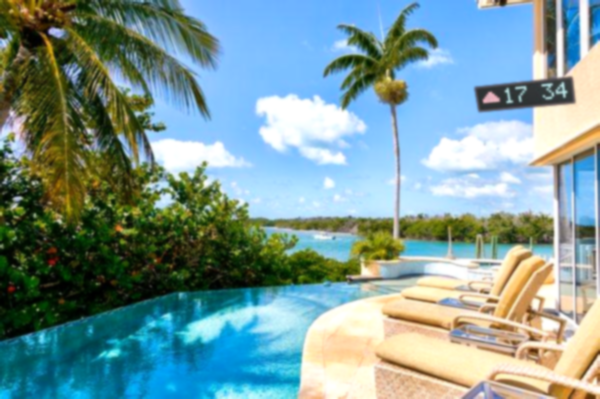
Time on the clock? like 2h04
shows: 17h34
